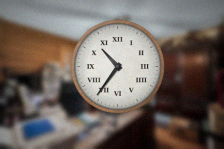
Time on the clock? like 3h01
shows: 10h36
